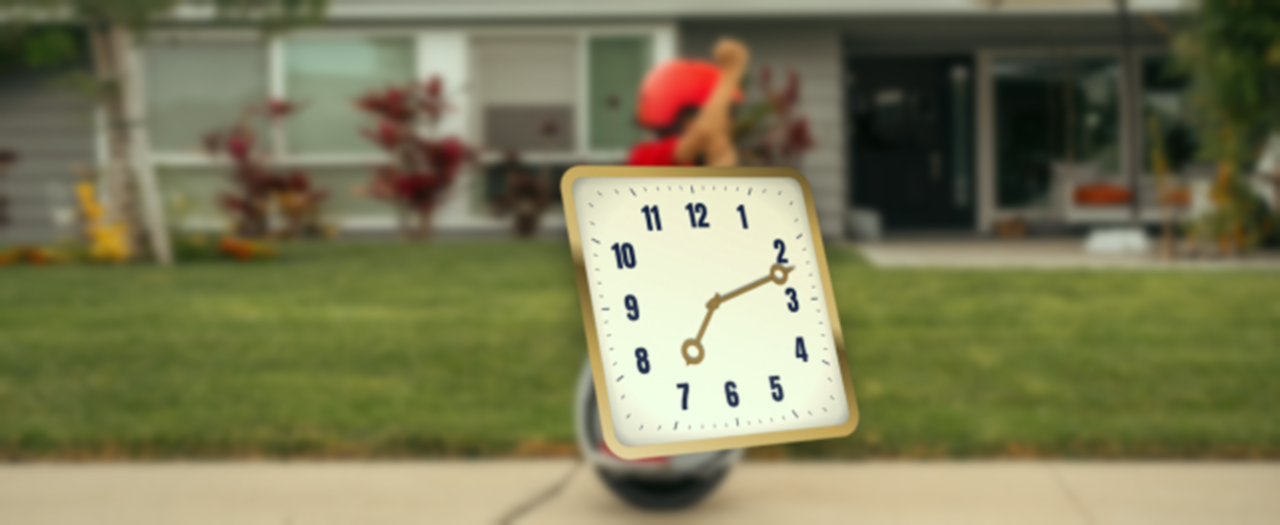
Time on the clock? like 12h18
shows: 7h12
